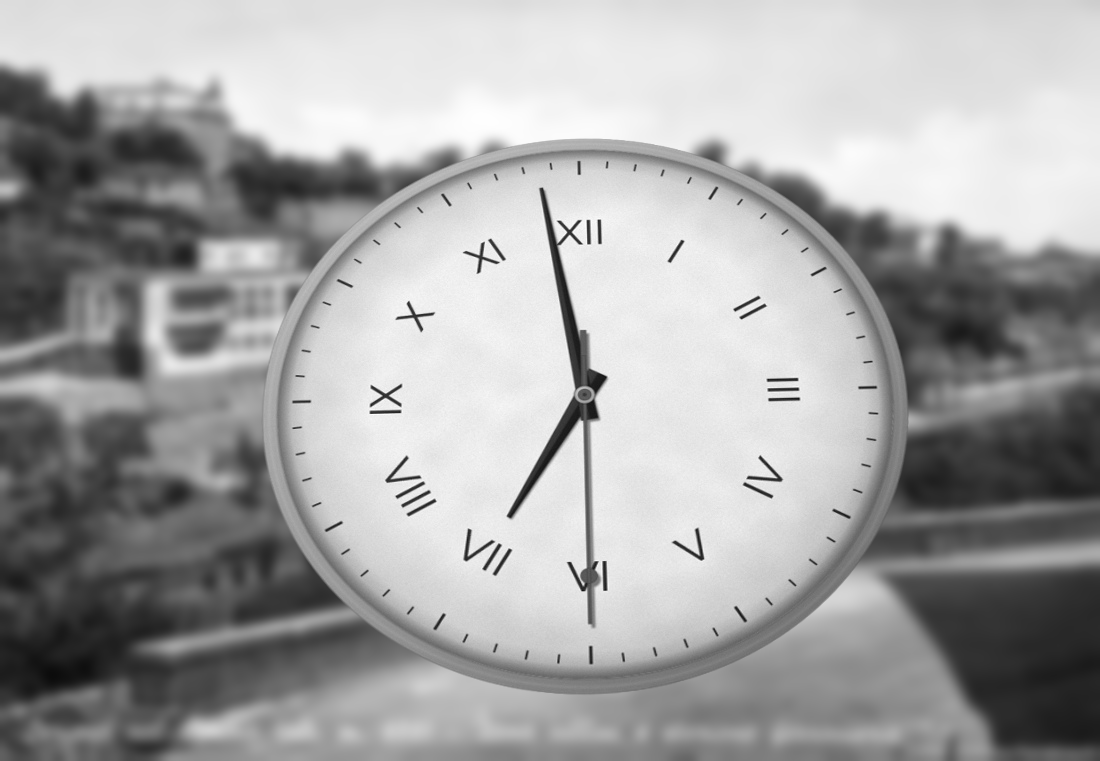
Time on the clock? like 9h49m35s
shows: 6h58m30s
